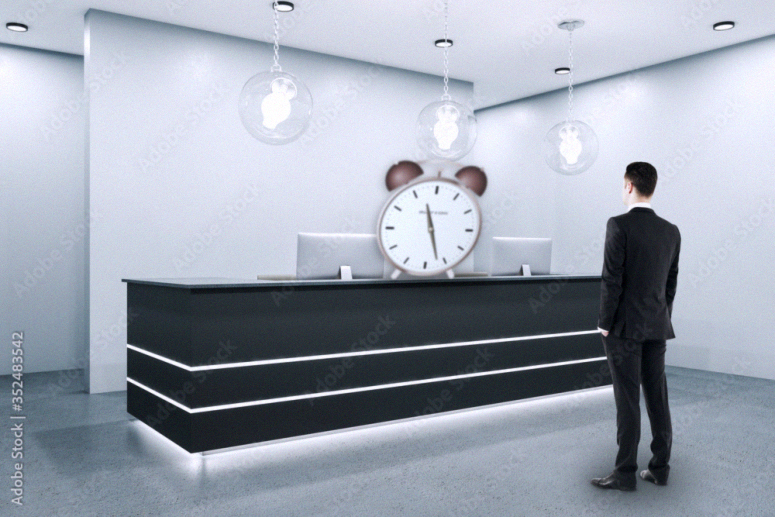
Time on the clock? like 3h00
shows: 11h27
